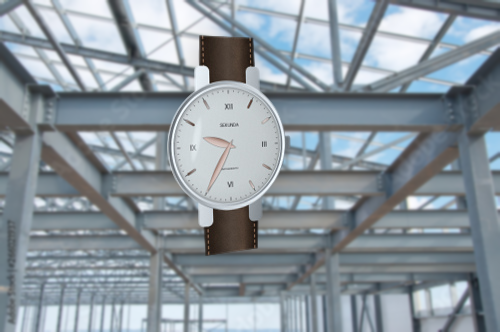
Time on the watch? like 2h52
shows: 9h35
